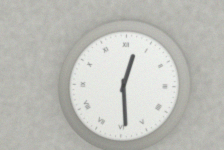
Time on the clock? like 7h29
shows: 12h29
